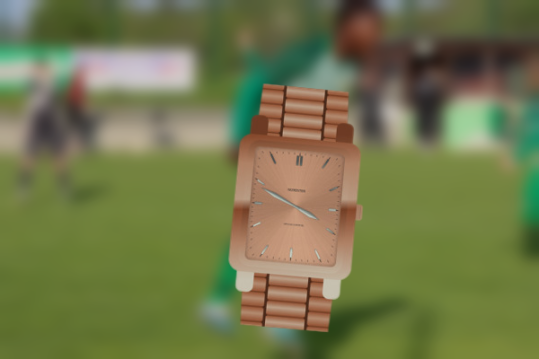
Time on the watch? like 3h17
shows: 3h49
